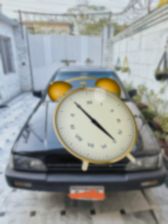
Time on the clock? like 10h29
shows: 4h55
